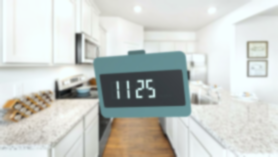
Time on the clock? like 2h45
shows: 11h25
